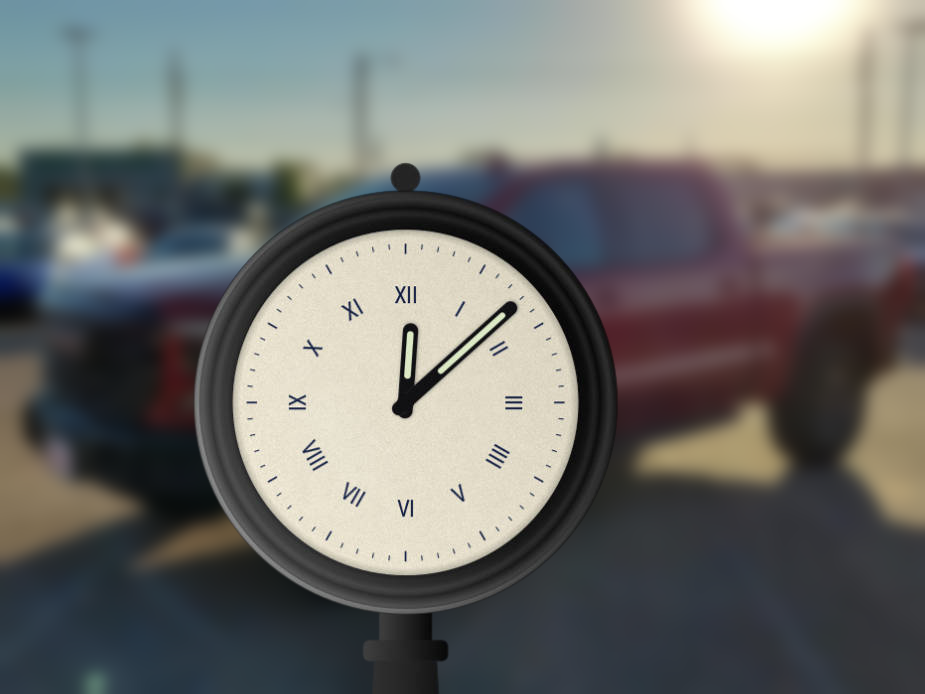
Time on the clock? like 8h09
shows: 12h08
